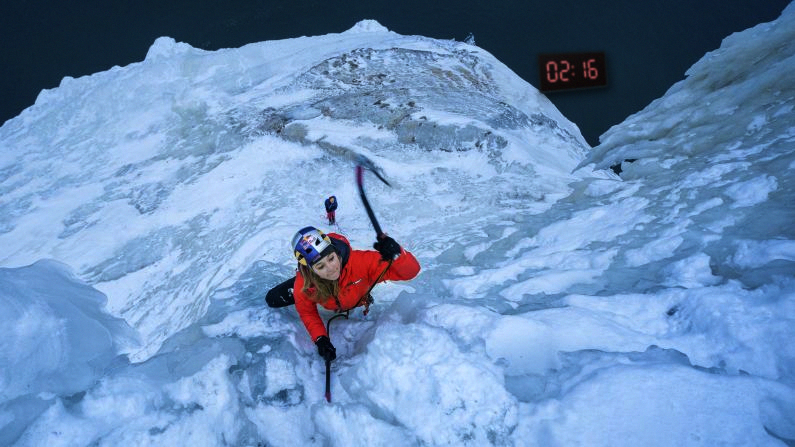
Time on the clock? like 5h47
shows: 2h16
